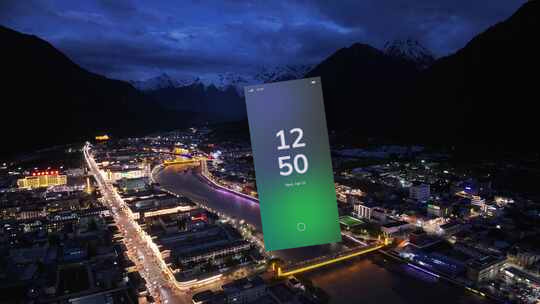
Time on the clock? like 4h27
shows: 12h50
